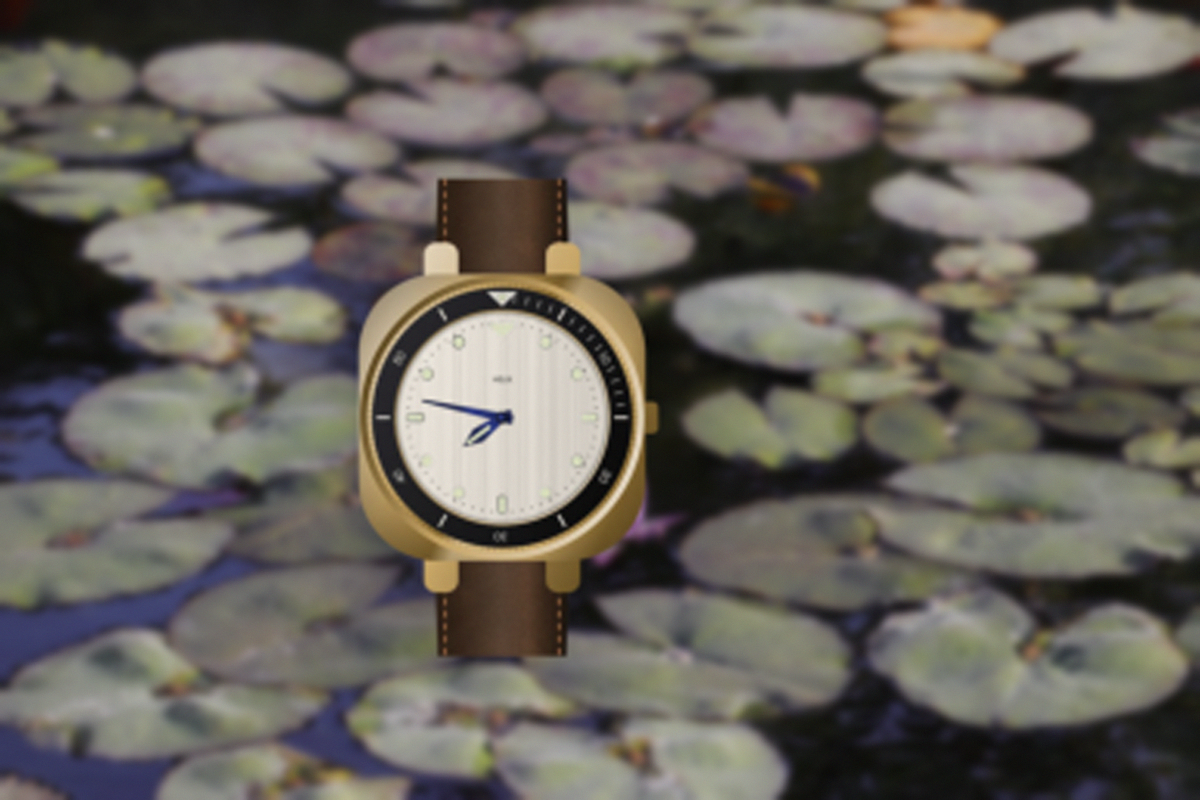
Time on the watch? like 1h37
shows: 7h47
